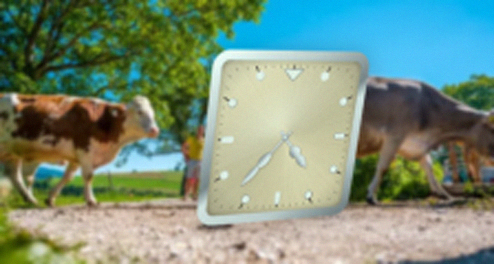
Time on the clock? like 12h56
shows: 4h37
